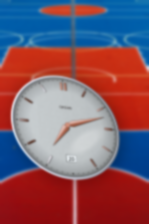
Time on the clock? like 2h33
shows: 7h12
